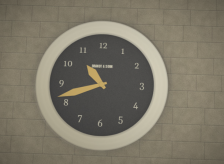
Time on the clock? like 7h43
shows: 10h42
